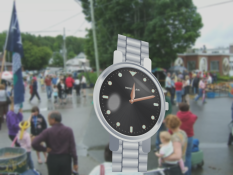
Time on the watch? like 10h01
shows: 12h12
